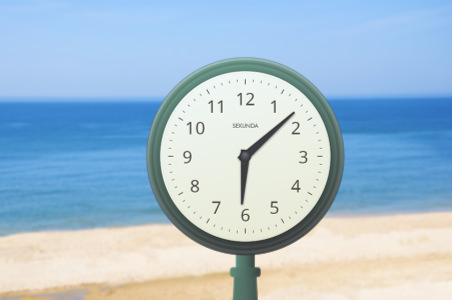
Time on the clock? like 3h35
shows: 6h08
